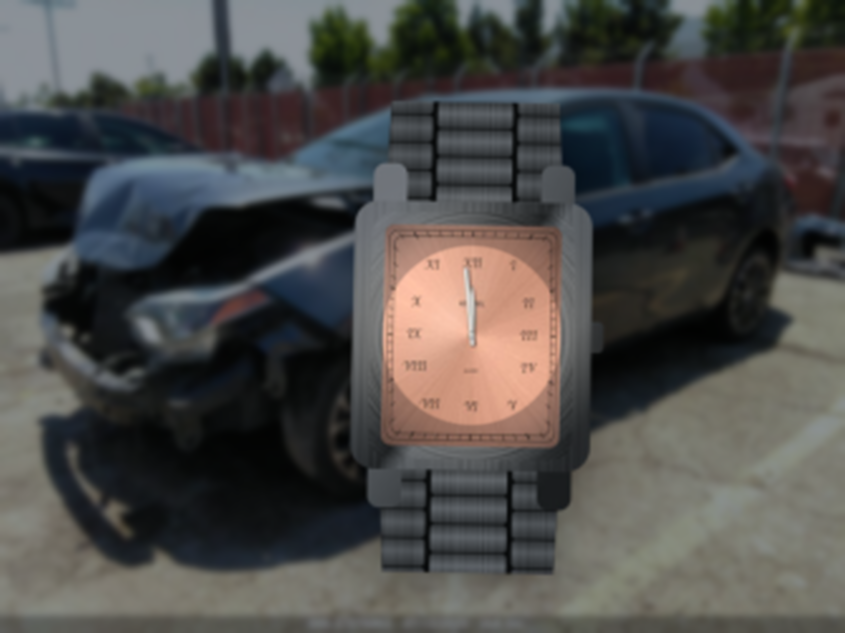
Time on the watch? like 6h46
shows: 11h59
